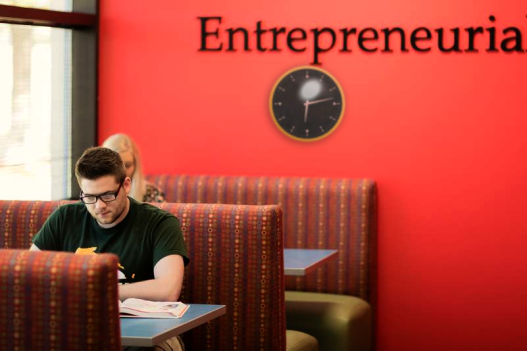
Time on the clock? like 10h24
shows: 6h13
